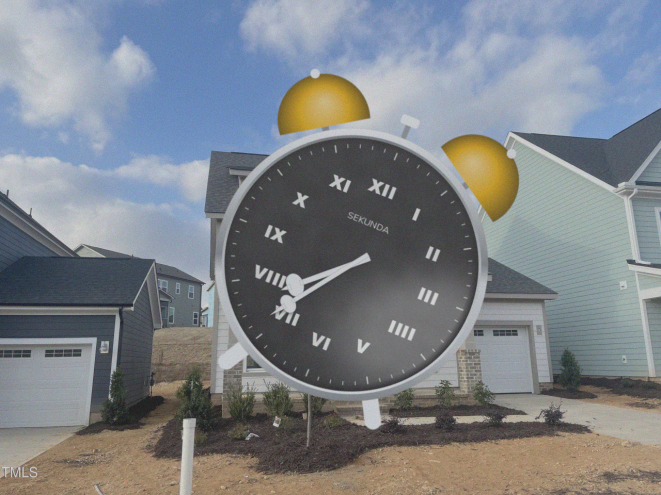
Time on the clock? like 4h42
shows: 7h36
